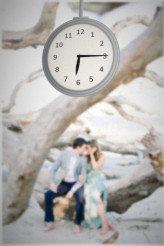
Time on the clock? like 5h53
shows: 6h15
